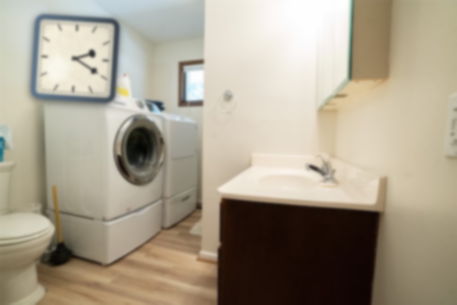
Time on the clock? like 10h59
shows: 2h20
